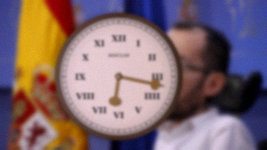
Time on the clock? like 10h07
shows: 6h17
